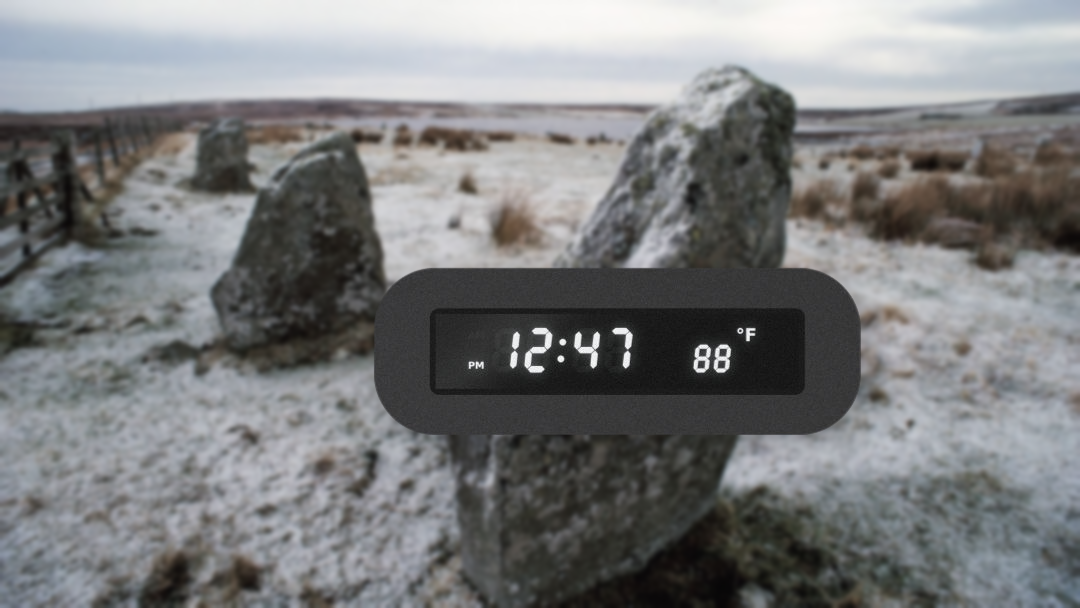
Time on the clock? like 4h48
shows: 12h47
